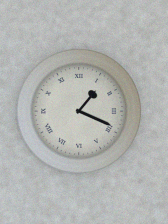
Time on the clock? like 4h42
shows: 1h19
